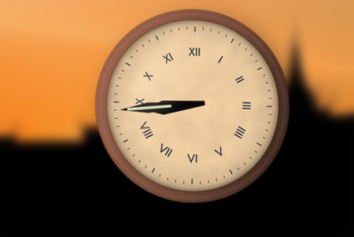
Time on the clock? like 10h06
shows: 8h44
